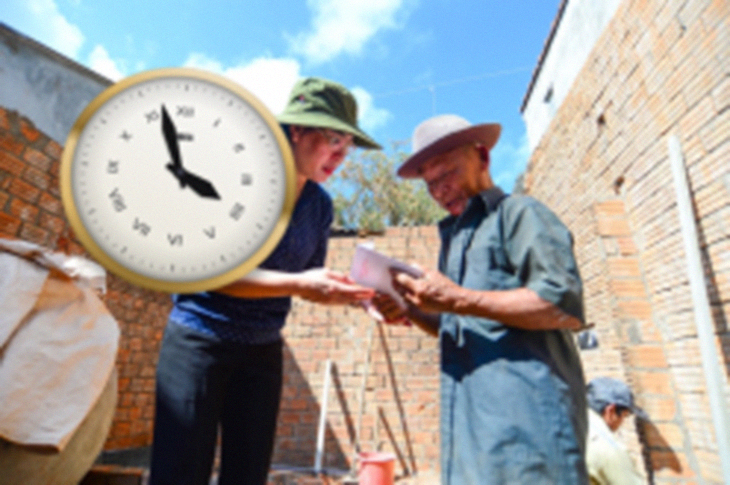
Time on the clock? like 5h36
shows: 3h57
